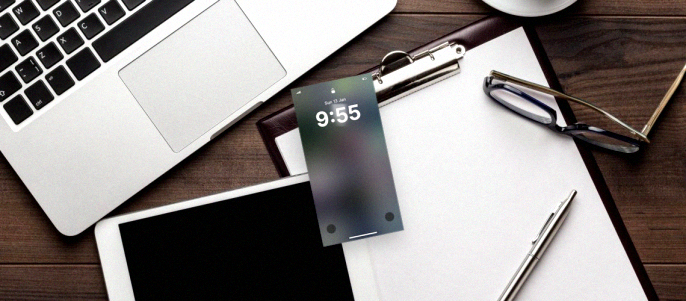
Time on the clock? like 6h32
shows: 9h55
